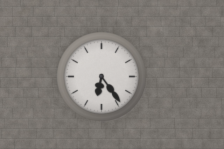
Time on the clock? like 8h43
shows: 6h24
